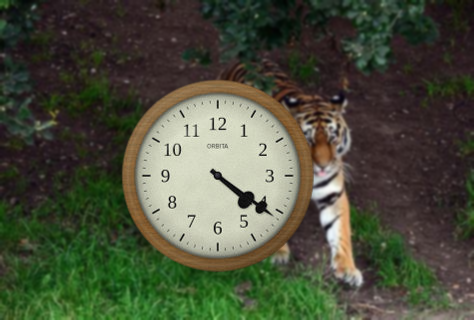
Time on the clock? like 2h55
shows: 4h21
